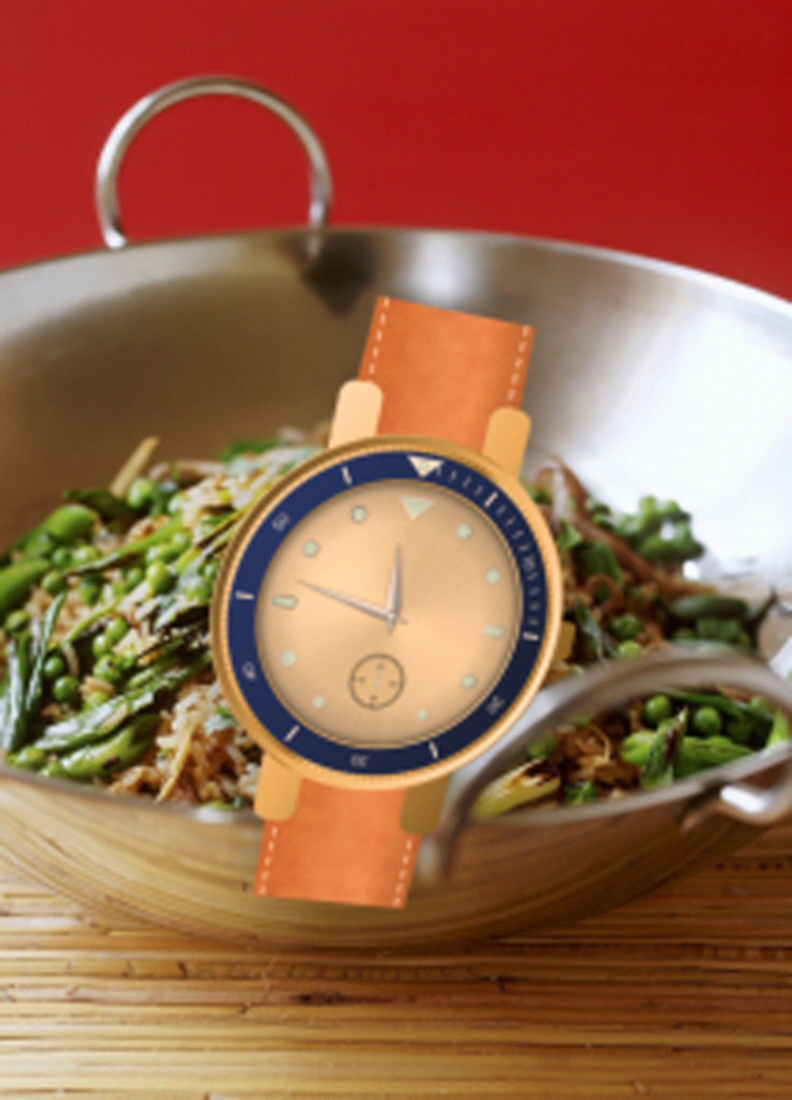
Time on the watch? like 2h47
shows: 11h47
